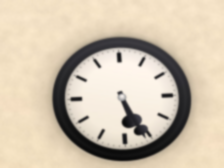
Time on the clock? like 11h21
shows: 5h26
